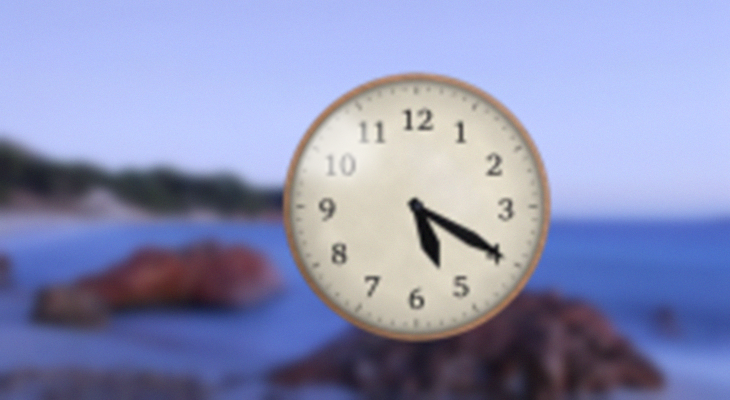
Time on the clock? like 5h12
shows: 5h20
